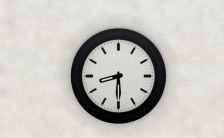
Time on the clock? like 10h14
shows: 8h30
